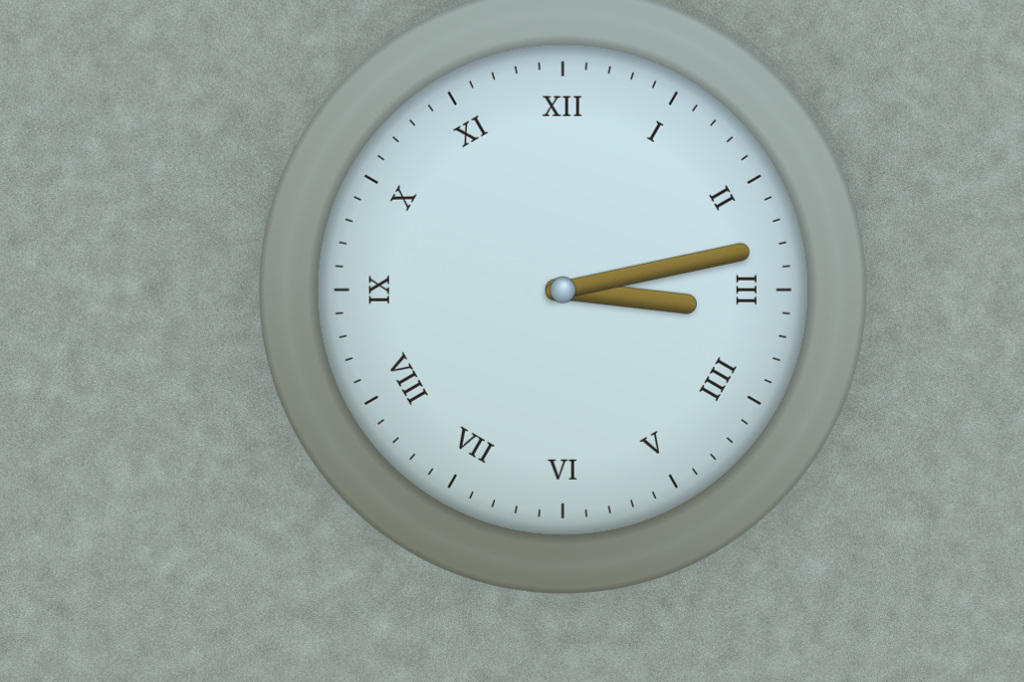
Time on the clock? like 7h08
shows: 3h13
